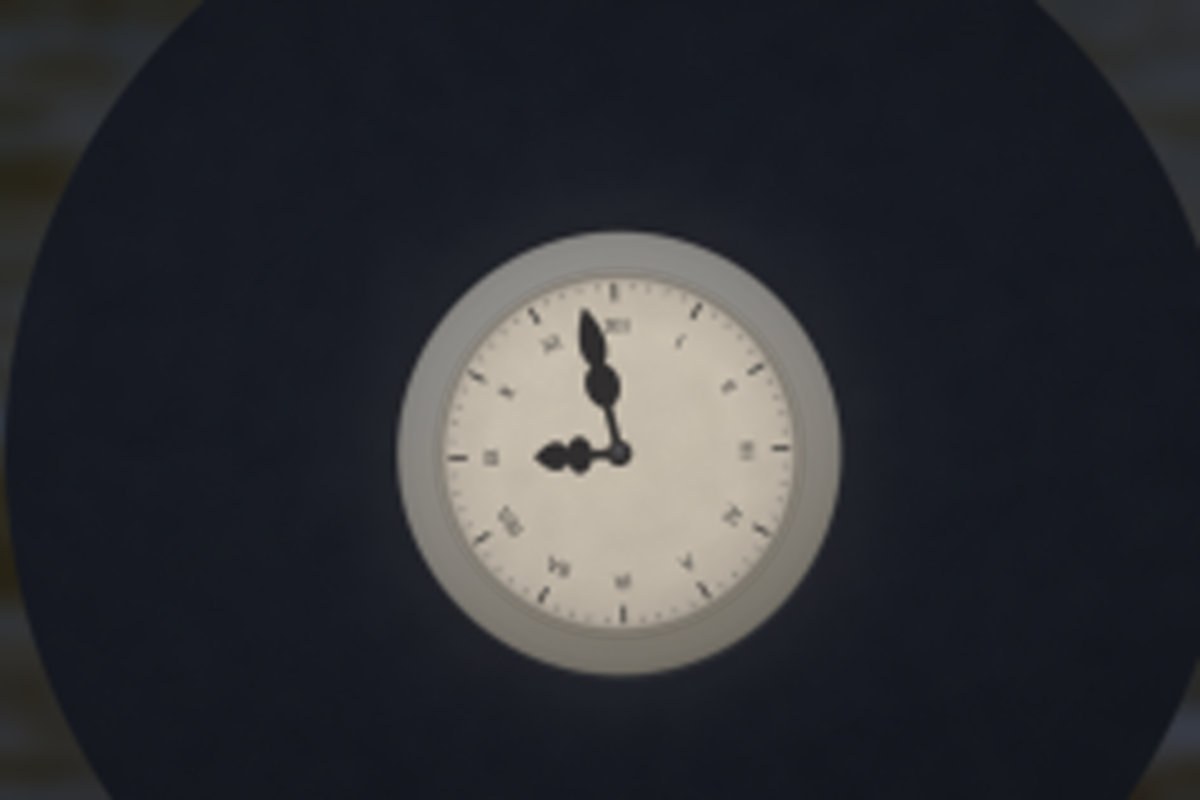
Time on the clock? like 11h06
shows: 8h58
